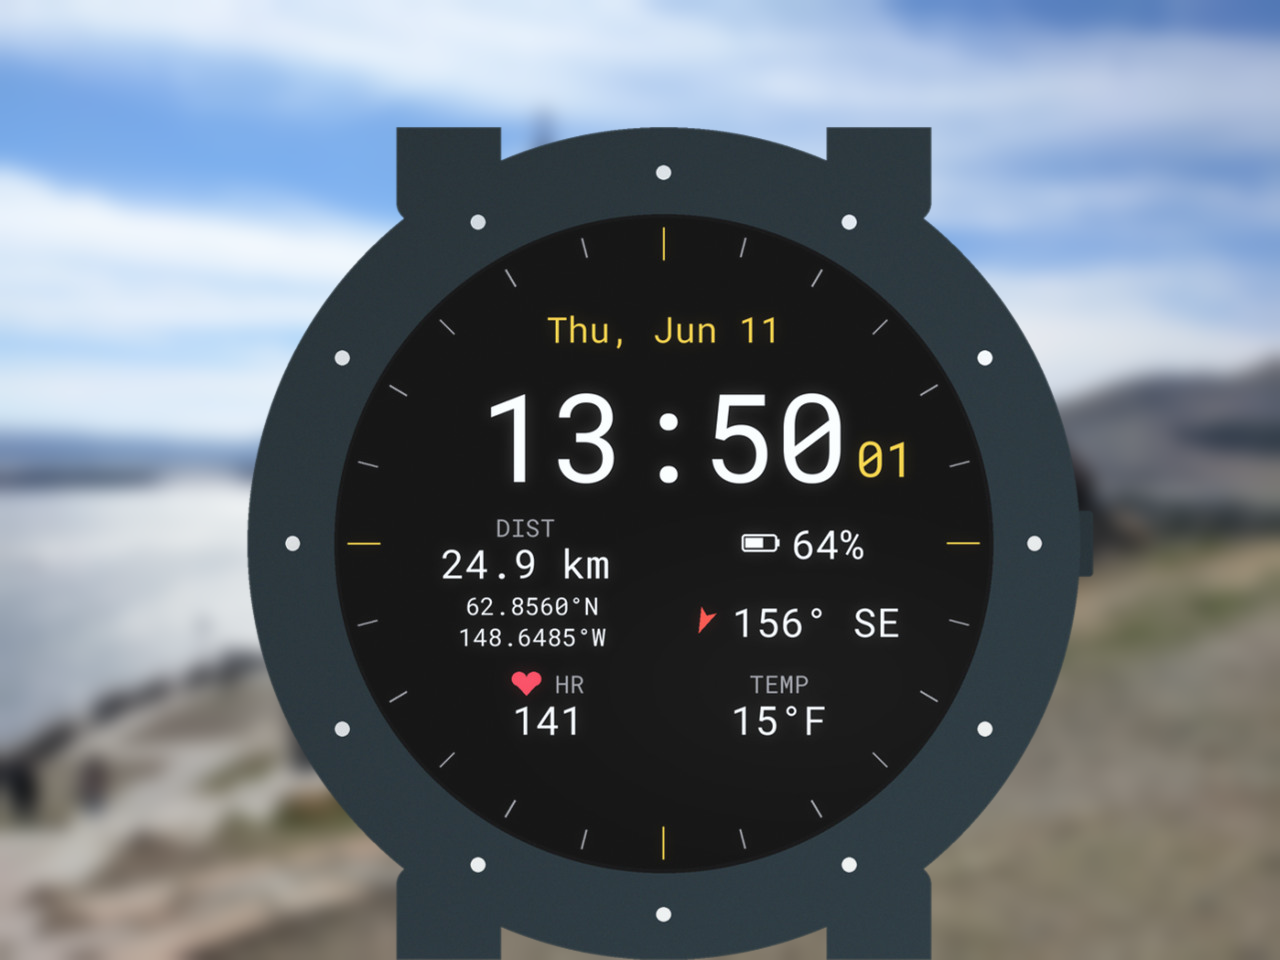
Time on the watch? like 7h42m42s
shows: 13h50m01s
